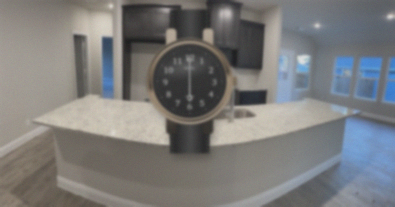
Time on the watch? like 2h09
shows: 6h00
